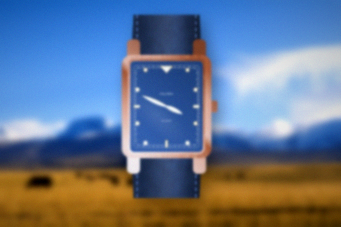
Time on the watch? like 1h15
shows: 3h49
